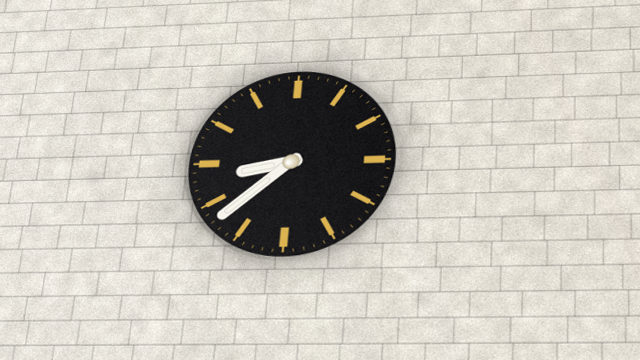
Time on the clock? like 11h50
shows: 8h38
